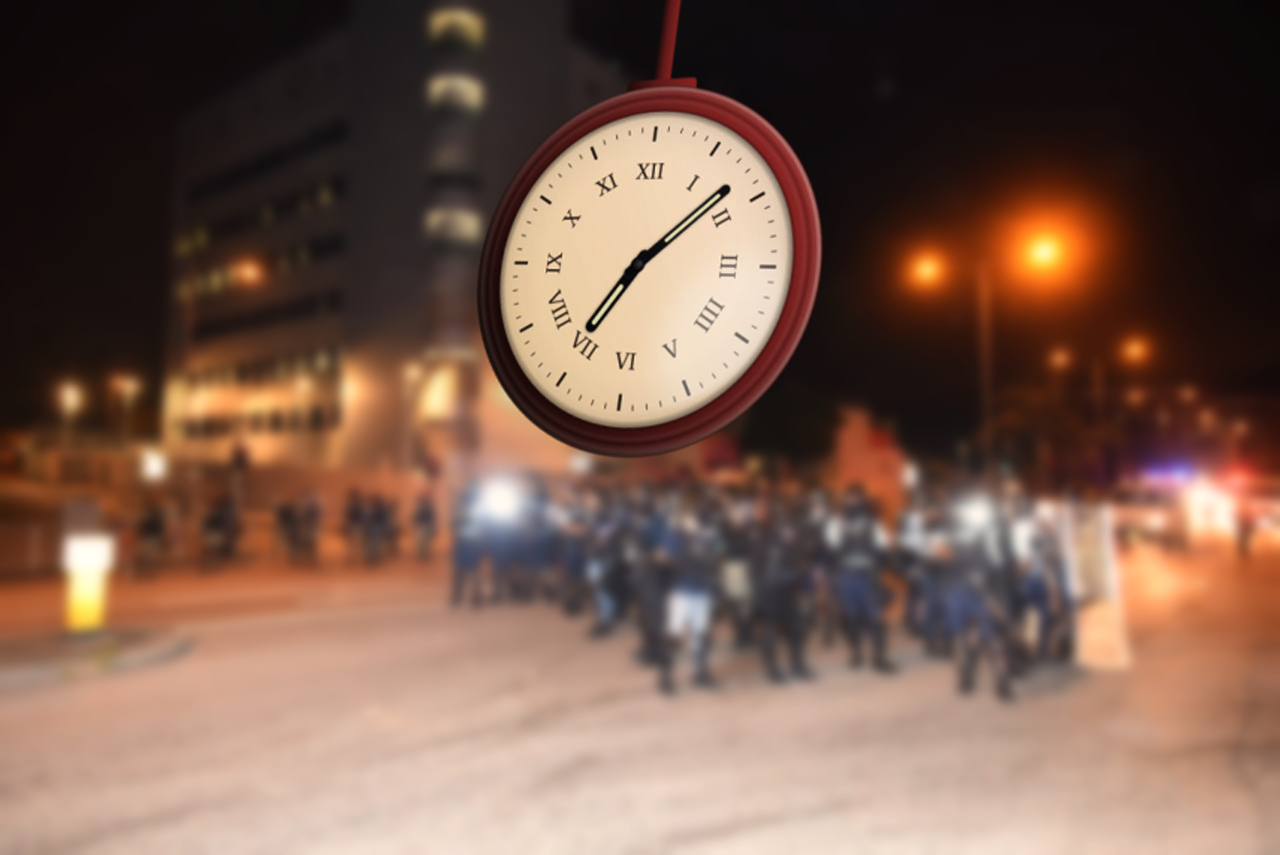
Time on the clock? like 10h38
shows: 7h08
